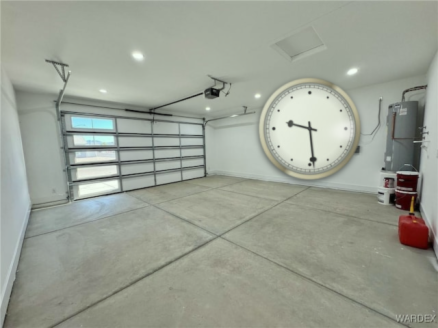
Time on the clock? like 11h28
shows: 9h29
